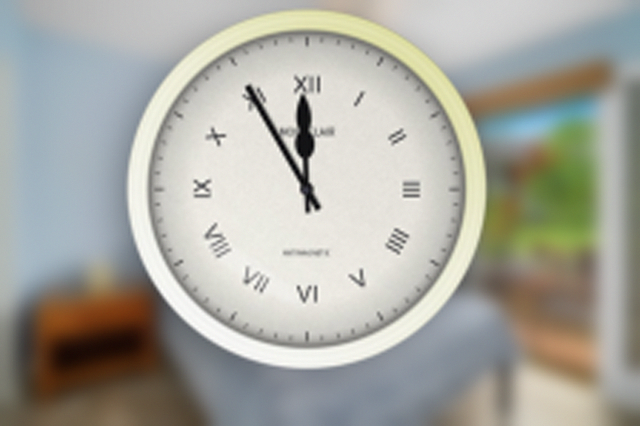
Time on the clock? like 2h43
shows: 11h55
